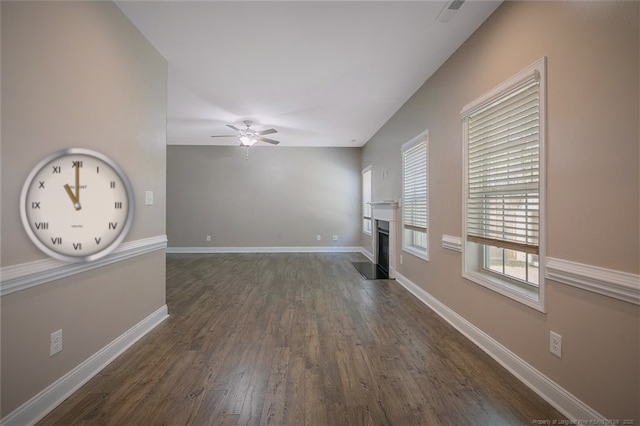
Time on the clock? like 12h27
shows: 11h00
